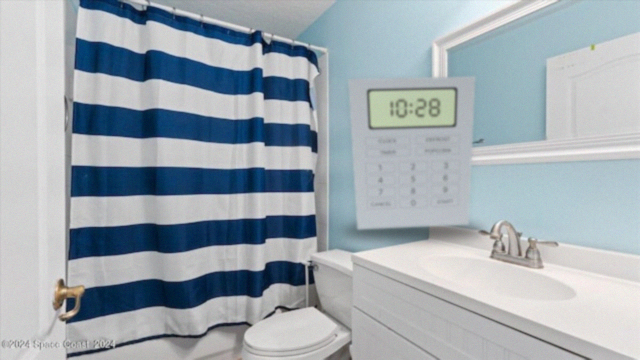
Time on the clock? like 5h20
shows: 10h28
